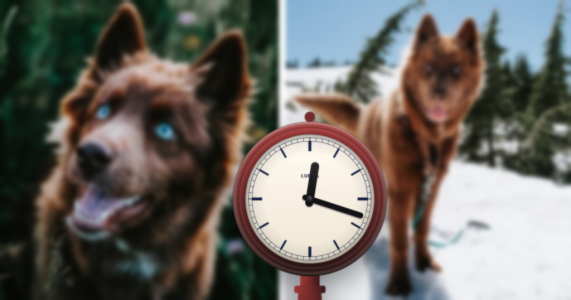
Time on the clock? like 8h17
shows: 12h18
